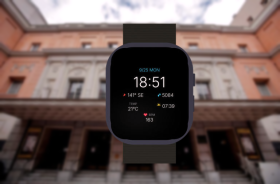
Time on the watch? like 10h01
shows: 18h51
